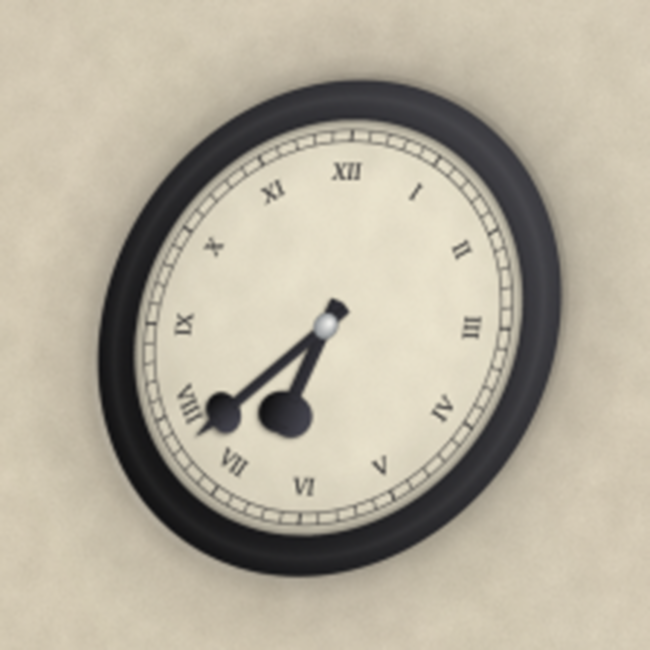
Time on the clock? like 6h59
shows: 6h38
